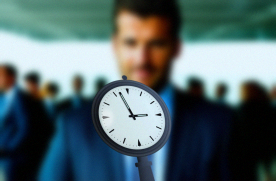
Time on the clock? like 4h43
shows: 2h57
